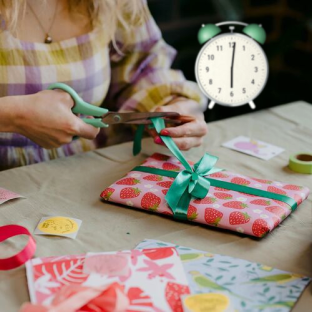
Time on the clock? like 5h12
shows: 6h01
